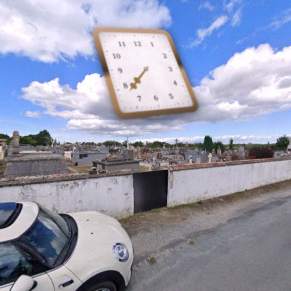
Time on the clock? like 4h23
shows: 7h38
